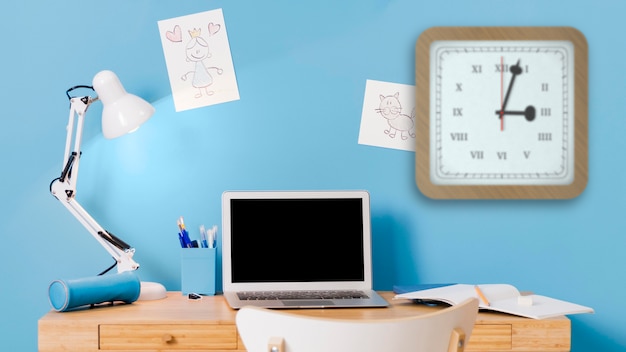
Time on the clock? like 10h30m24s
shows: 3h03m00s
